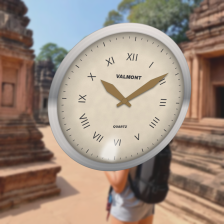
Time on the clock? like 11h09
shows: 10h09
